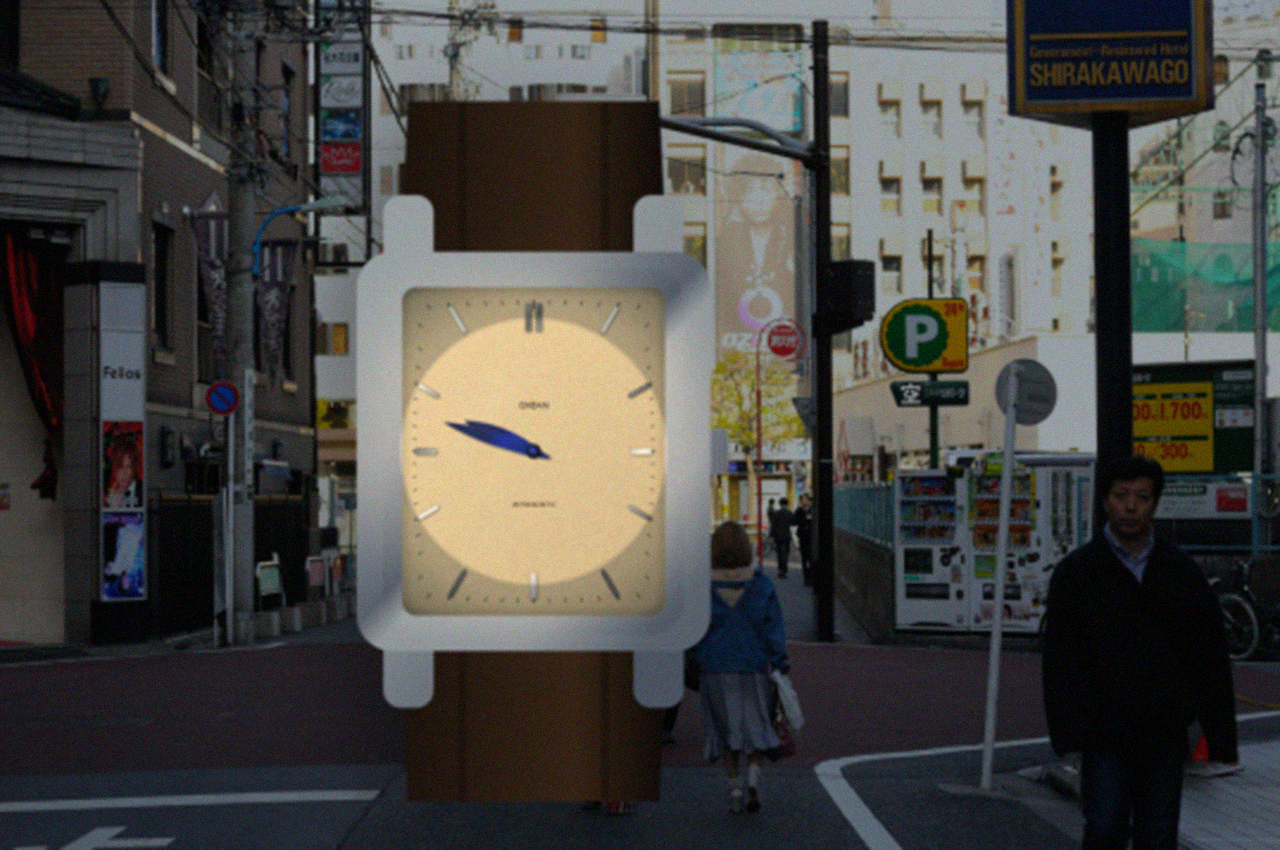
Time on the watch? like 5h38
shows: 9h48
